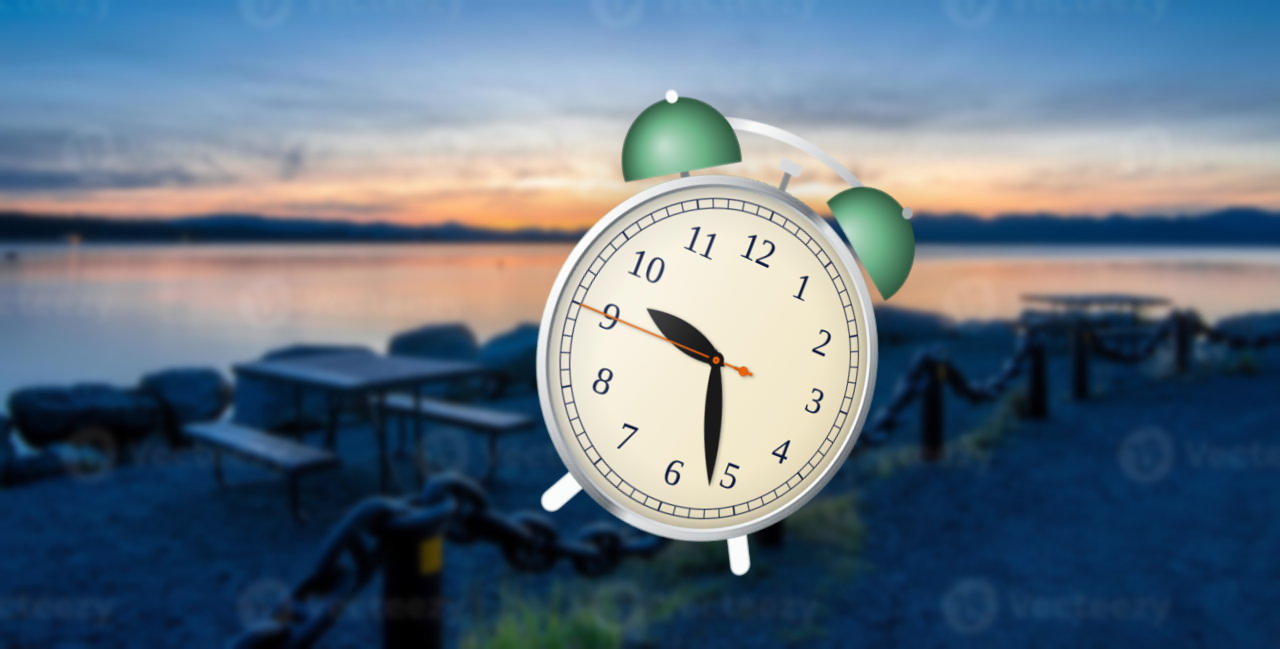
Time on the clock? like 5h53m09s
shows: 9h26m45s
